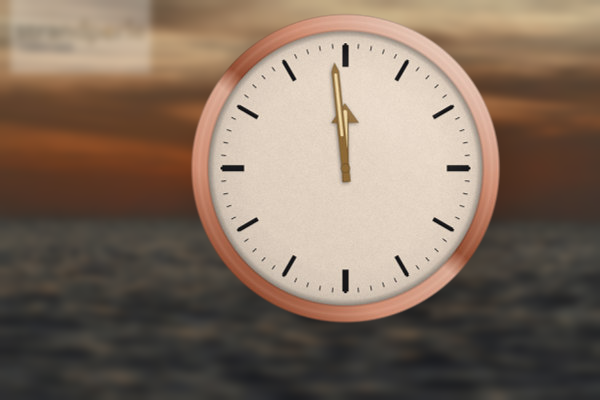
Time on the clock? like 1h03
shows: 11h59
